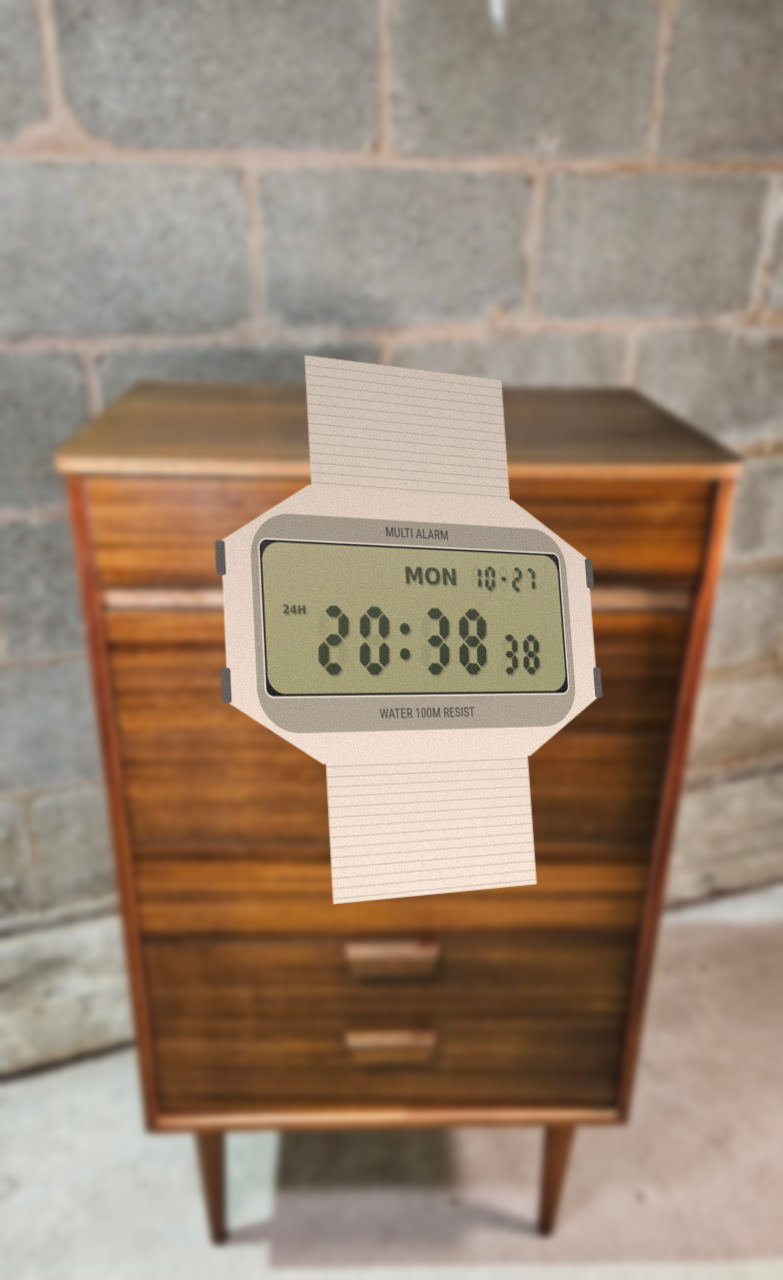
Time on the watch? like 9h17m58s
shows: 20h38m38s
